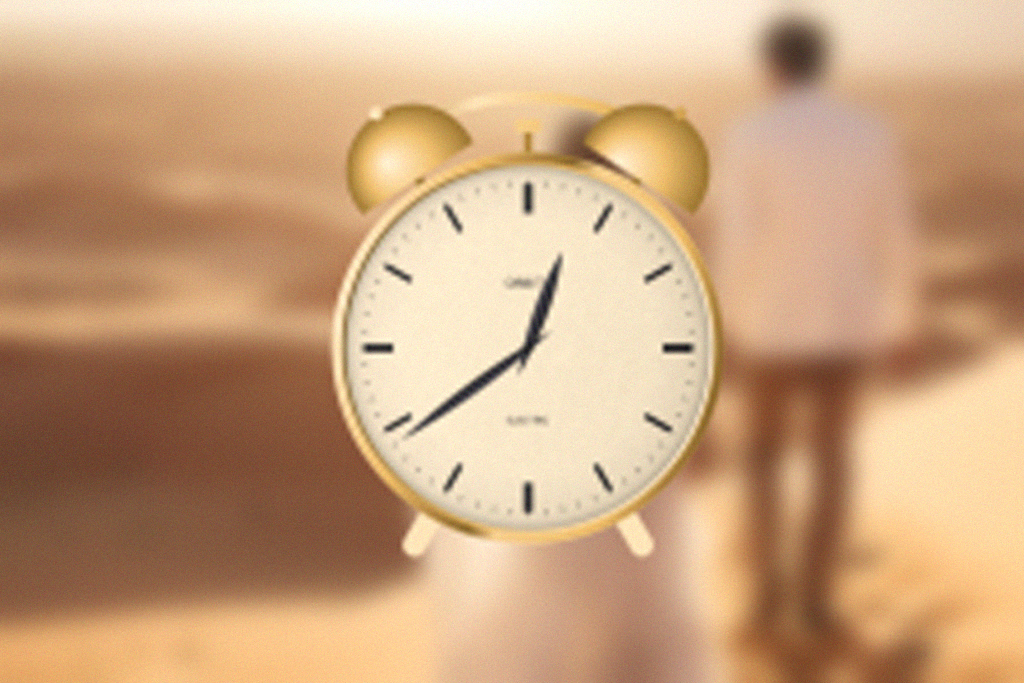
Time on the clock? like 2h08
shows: 12h39
